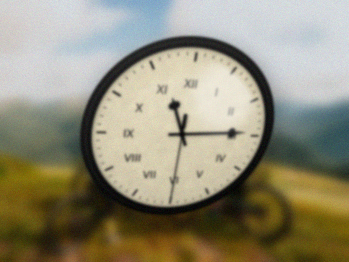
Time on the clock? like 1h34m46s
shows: 11h14m30s
